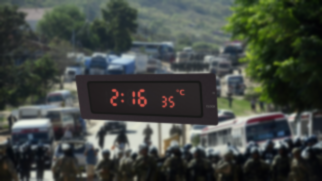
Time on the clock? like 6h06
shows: 2h16
